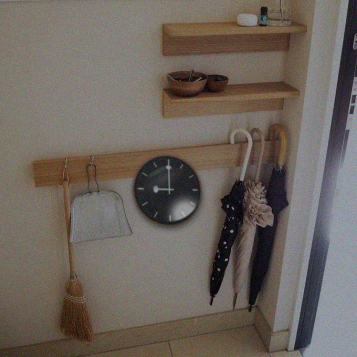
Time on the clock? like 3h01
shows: 9h00
